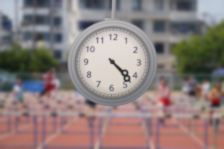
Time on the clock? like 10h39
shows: 4h23
